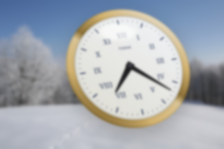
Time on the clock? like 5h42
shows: 7h22
